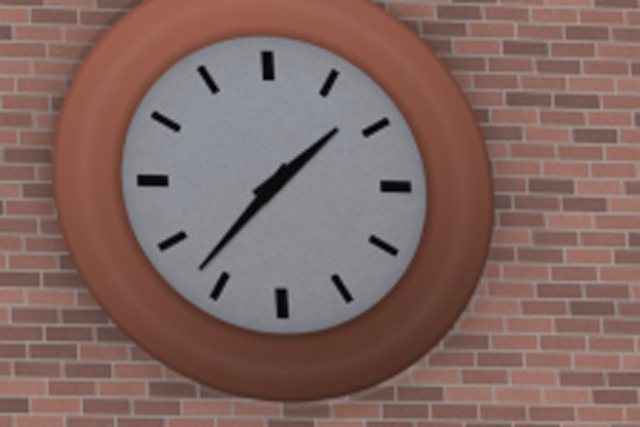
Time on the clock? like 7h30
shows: 1h37
